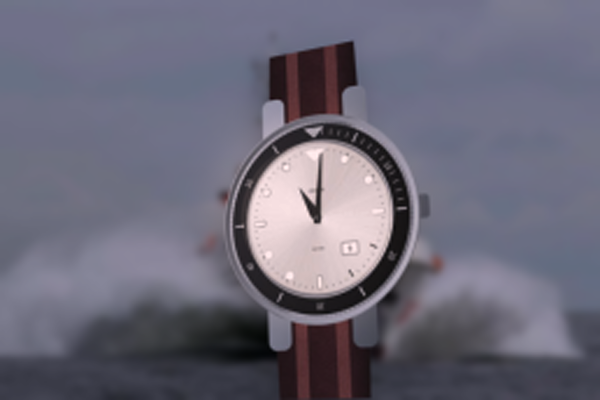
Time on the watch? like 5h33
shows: 11h01
